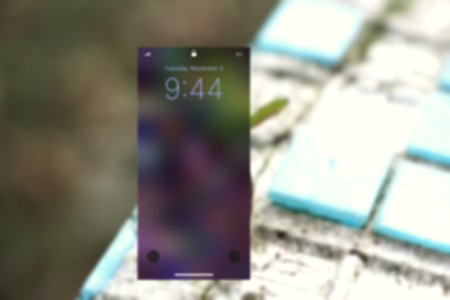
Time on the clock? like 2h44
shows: 9h44
